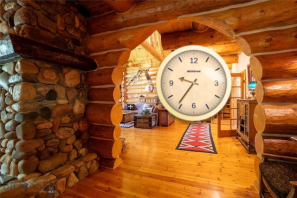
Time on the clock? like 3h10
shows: 9h36
